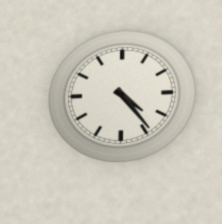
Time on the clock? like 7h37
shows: 4h24
